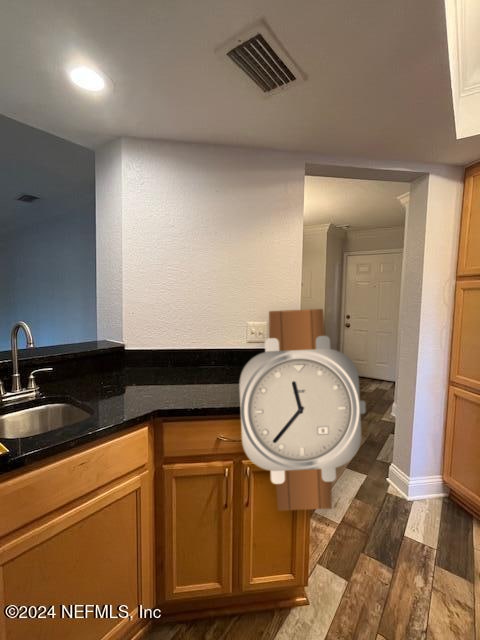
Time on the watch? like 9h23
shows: 11h37
